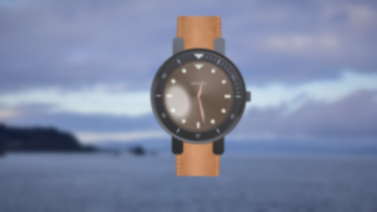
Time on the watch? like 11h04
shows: 12h28
